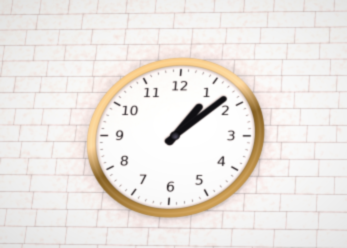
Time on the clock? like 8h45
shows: 1h08
